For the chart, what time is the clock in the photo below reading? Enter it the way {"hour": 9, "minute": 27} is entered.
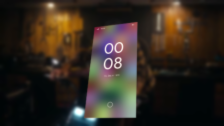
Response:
{"hour": 0, "minute": 8}
